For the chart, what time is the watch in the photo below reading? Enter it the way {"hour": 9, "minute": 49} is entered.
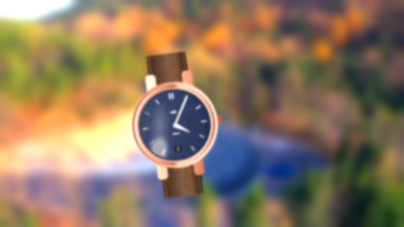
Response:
{"hour": 4, "minute": 5}
